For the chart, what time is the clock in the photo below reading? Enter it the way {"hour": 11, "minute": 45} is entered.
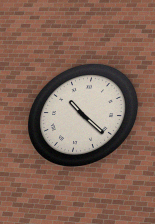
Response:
{"hour": 10, "minute": 21}
